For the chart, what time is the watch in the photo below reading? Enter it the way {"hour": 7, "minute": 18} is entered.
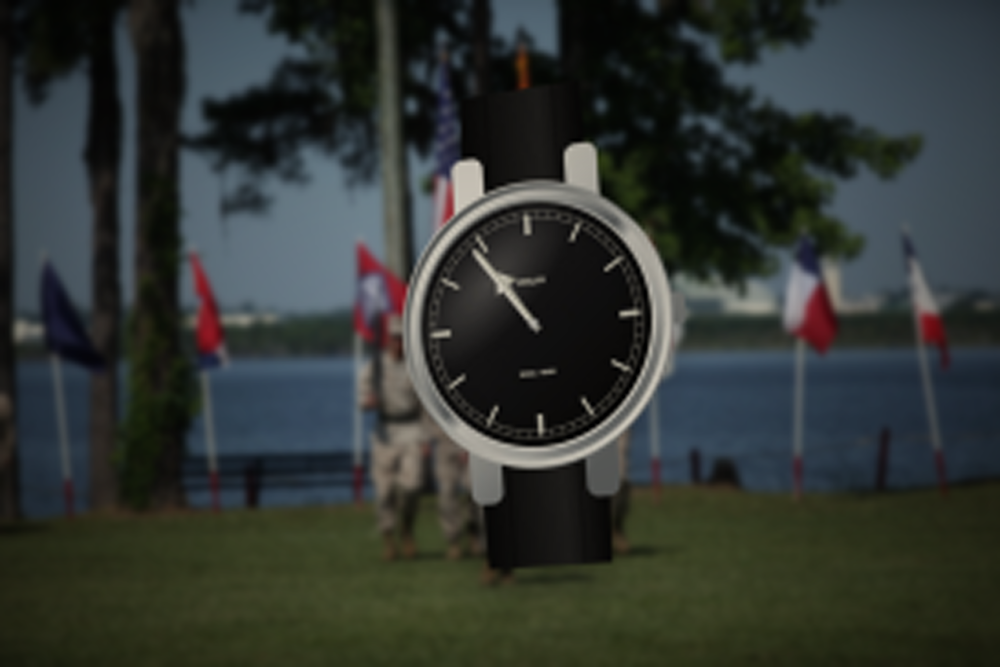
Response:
{"hour": 10, "minute": 54}
